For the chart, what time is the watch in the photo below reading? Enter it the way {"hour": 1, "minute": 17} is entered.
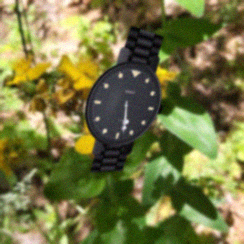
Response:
{"hour": 5, "minute": 28}
